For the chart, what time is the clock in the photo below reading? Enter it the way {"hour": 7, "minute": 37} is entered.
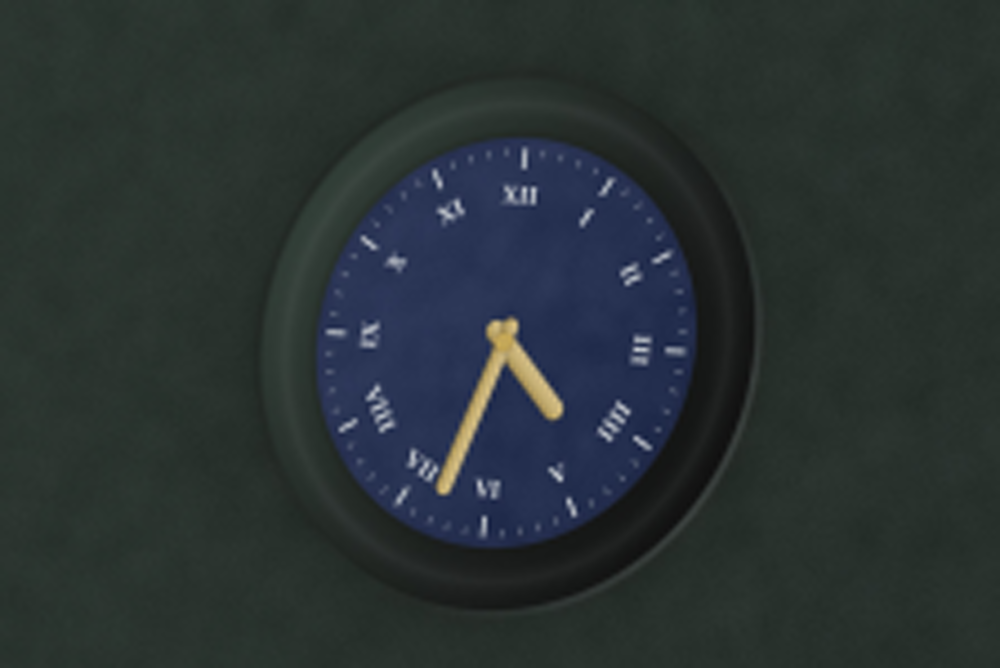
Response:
{"hour": 4, "minute": 33}
